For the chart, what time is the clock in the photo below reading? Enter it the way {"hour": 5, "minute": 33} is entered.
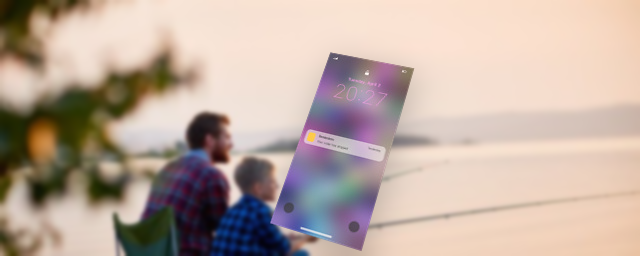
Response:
{"hour": 20, "minute": 27}
